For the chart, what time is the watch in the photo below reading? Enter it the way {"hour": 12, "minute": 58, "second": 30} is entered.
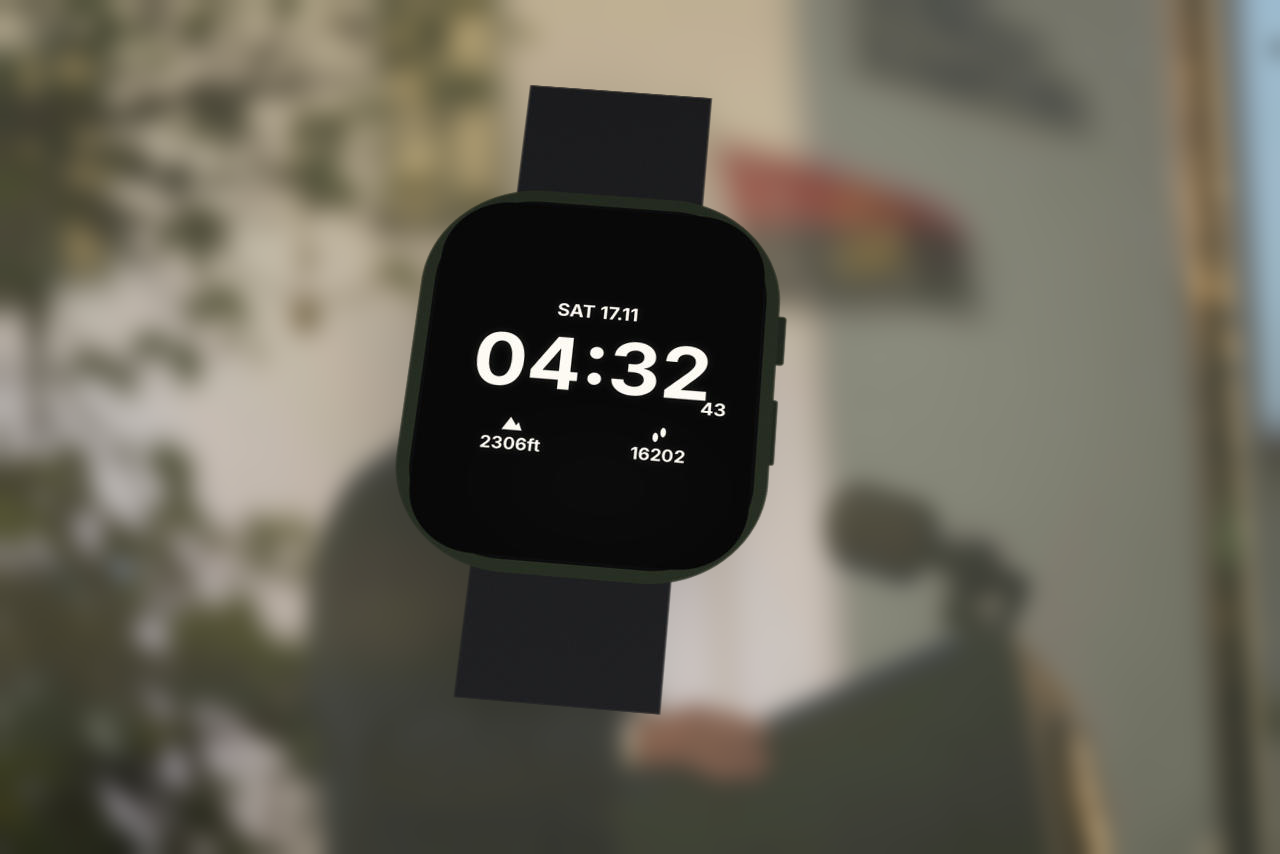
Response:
{"hour": 4, "minute": 32, "second": 43}
